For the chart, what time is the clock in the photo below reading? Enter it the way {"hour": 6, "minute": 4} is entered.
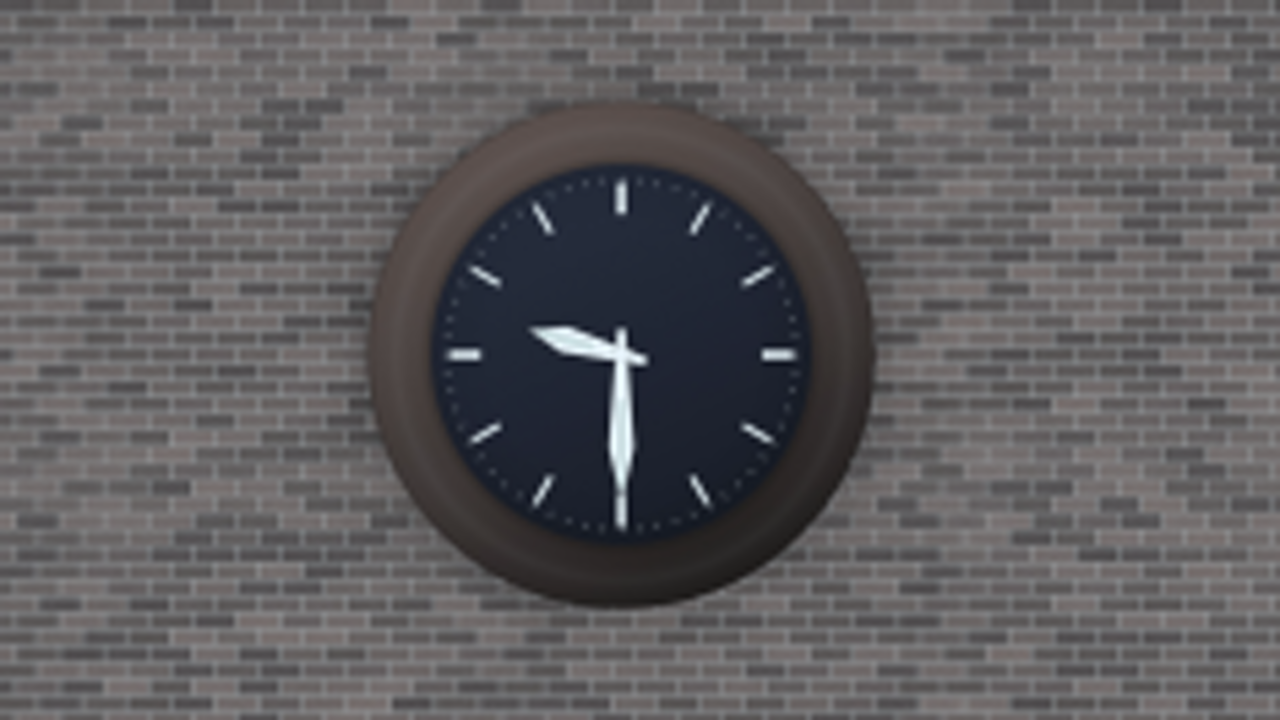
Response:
{"hour": 9, "minute": 30}
